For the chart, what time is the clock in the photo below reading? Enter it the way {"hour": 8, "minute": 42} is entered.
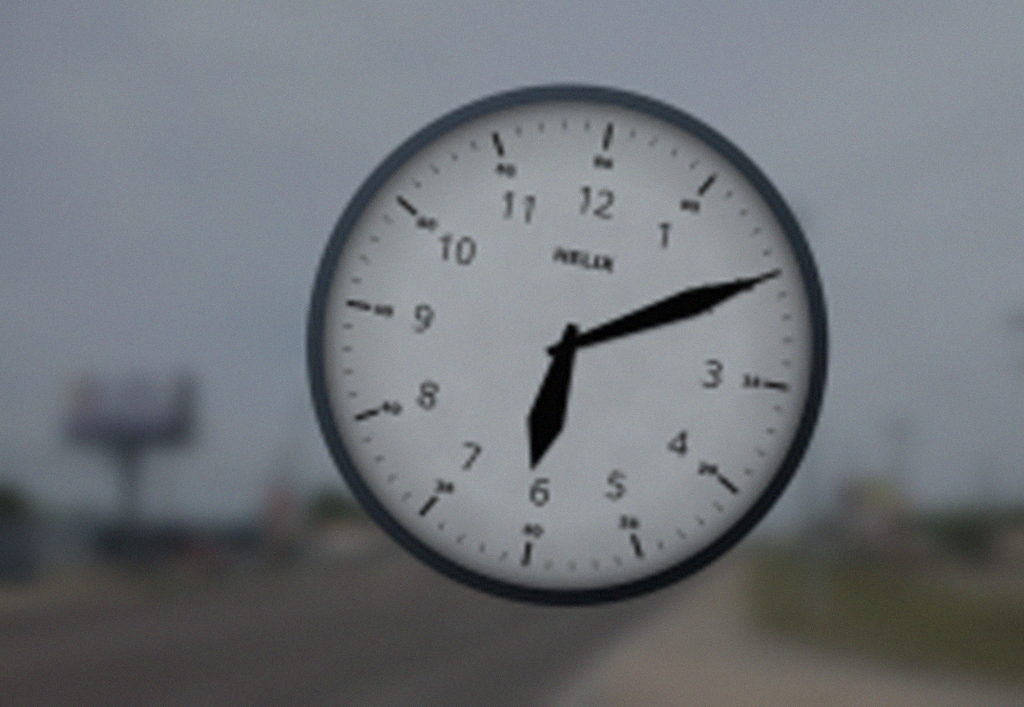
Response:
{"hour": 6, "minute": 10}
